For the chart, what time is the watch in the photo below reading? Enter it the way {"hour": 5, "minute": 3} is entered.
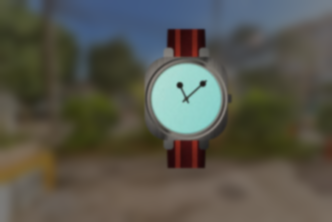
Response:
{"hour": 11, "minute": 8}
